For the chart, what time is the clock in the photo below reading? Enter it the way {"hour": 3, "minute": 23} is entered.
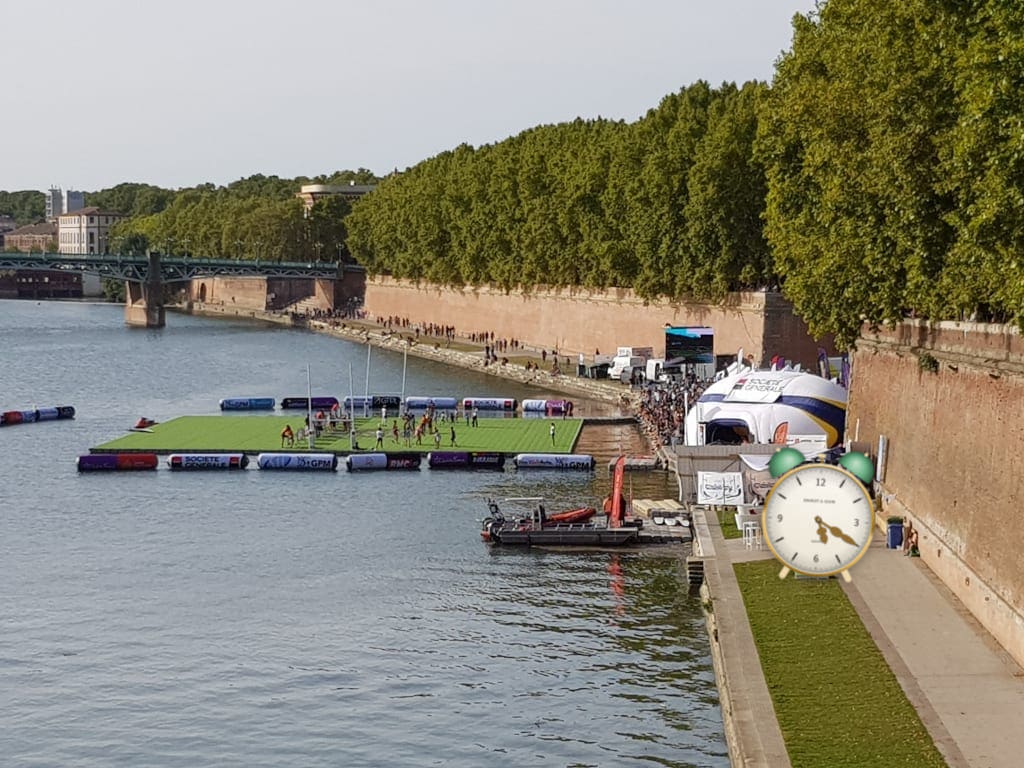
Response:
{"hour": 5, "minute": 20}
